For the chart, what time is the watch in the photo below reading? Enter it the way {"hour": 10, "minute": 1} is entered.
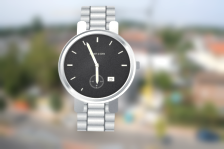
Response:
{"hour": 5, "minute": 56}
